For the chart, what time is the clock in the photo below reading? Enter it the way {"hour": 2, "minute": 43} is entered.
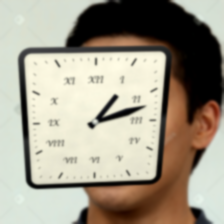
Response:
{"hour": 1, "minute": 12}
